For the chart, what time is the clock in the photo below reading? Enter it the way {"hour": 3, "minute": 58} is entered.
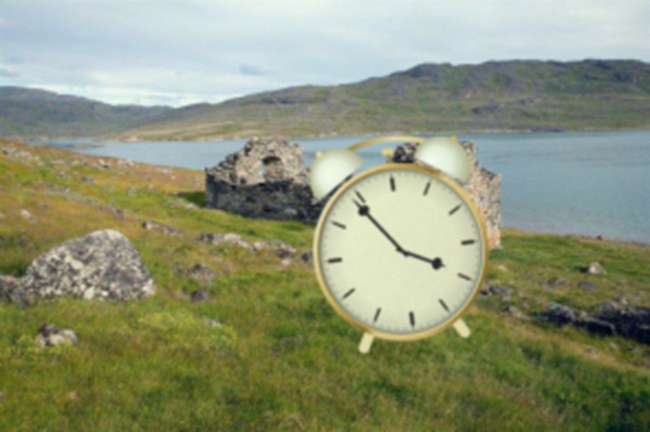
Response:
{"hour": 3, "minute": 54}
